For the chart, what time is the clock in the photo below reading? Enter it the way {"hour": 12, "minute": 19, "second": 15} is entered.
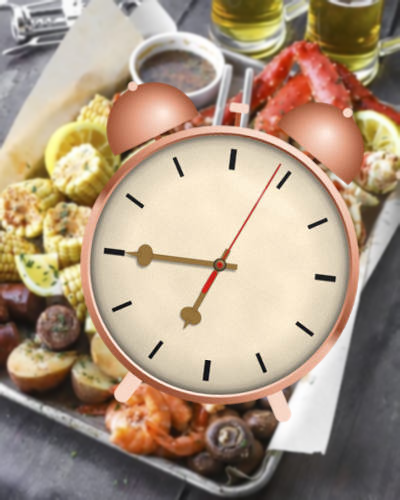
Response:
{"hour": 6, "minute": 45, "second": 4}
